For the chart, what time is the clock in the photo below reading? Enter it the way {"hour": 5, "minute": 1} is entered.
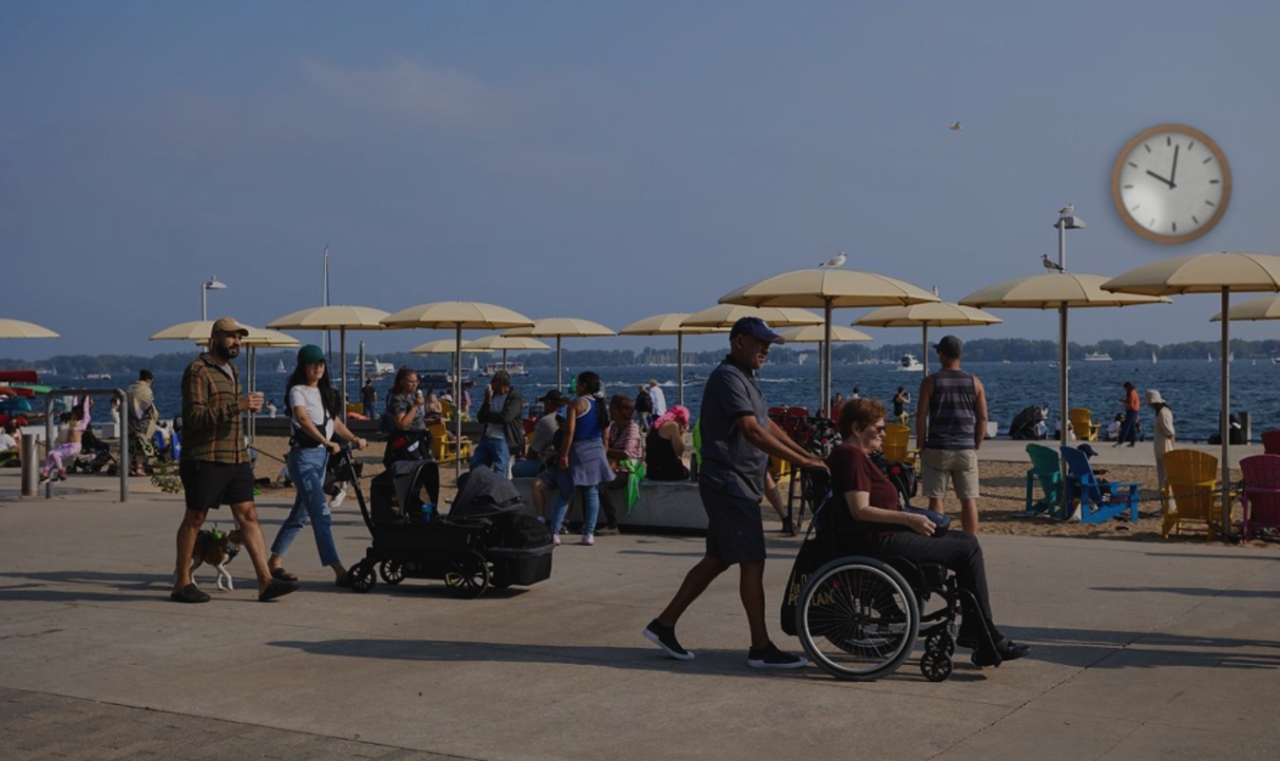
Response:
{"hour": 10, "minute": 2}
